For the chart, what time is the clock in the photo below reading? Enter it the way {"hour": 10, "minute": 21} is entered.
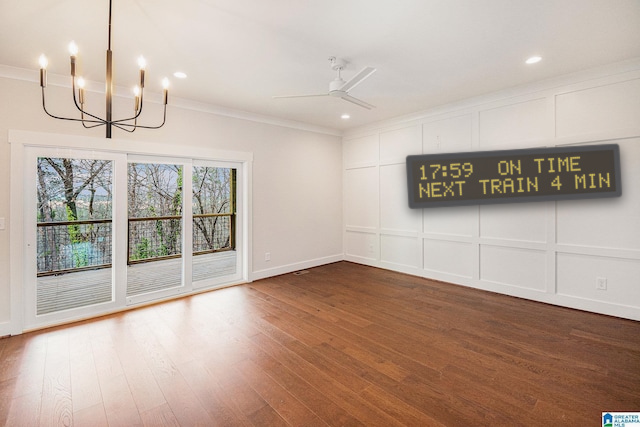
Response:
{"hour": 17, "minute": 59}
